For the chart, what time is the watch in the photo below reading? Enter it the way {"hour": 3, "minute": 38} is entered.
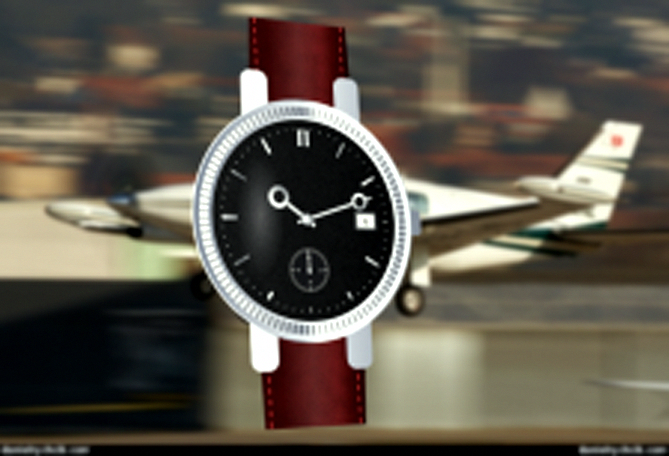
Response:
{"hour": 10, "minute": 12}
